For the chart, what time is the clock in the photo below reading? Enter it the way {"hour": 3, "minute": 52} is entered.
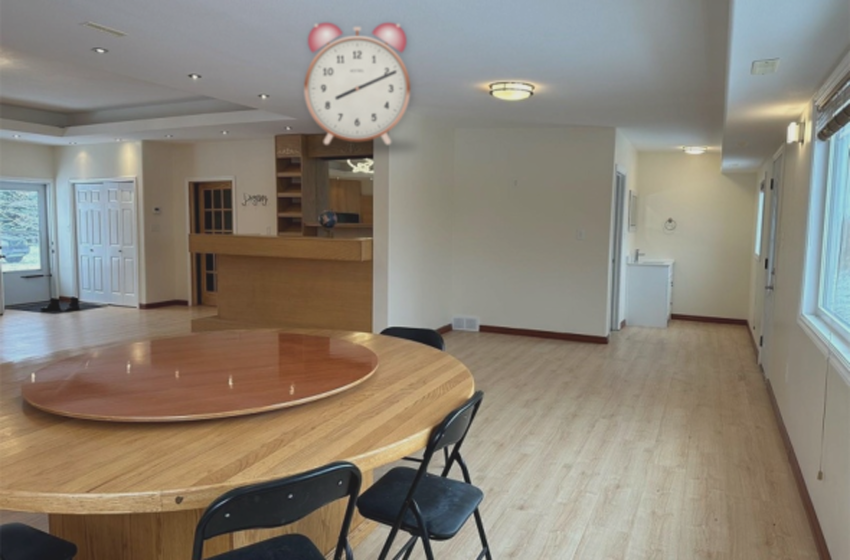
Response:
{"hour": 8, "minute": 11}
